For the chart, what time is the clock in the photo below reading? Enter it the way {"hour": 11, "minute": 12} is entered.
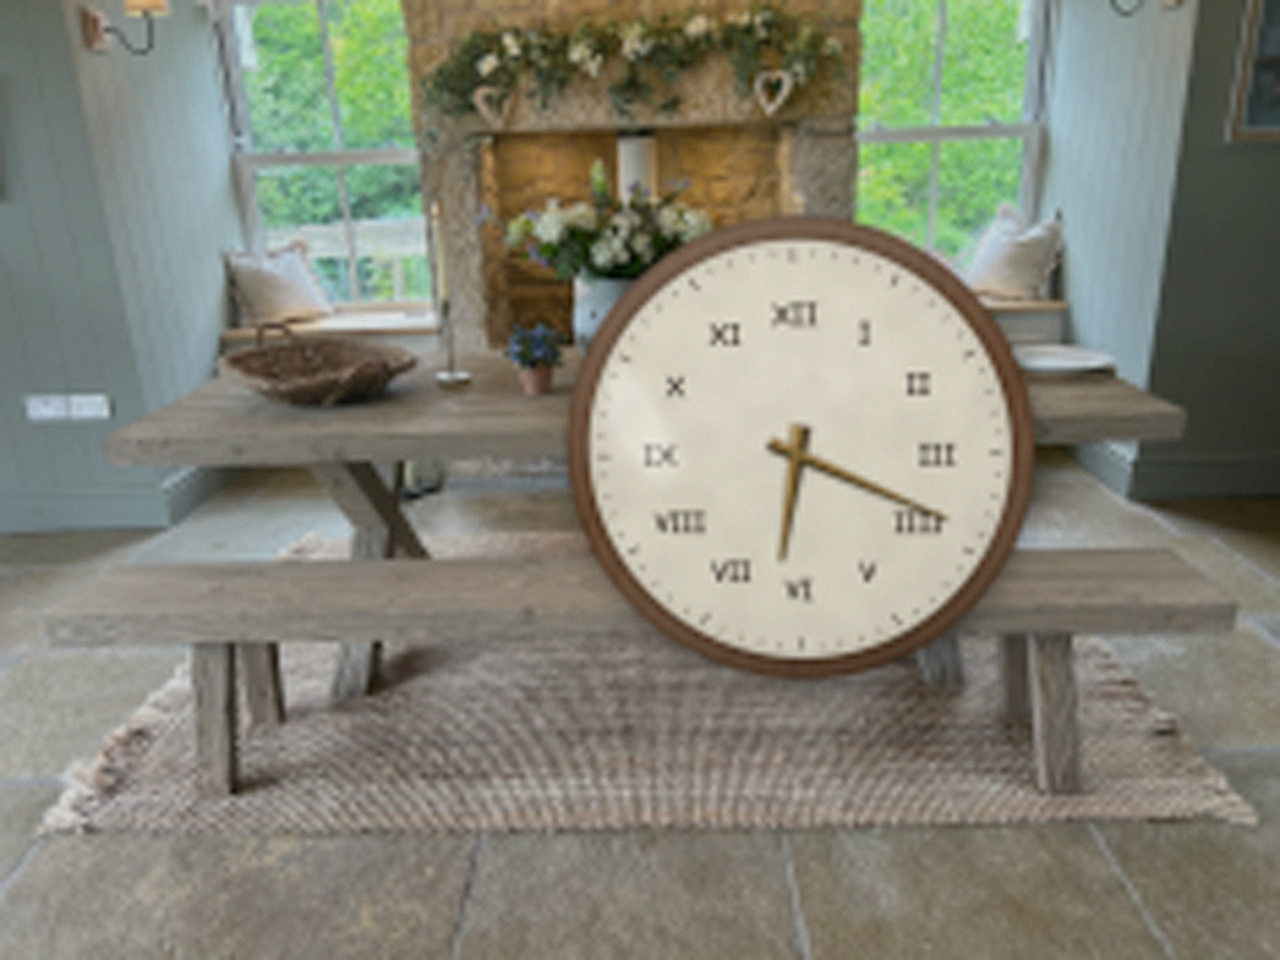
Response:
{"hour": 6, "minute": 19}
